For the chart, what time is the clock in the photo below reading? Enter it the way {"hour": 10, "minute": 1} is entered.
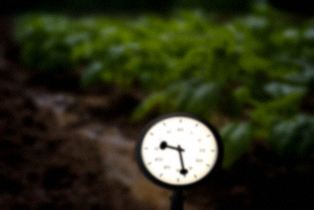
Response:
{"hour": 9, "minute": 28}
